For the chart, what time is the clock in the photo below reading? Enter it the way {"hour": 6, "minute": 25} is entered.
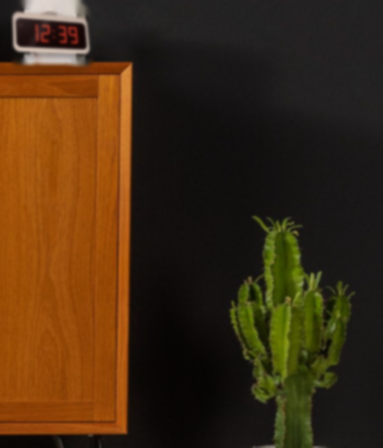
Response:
{"hour": 12, "minute": 39}
